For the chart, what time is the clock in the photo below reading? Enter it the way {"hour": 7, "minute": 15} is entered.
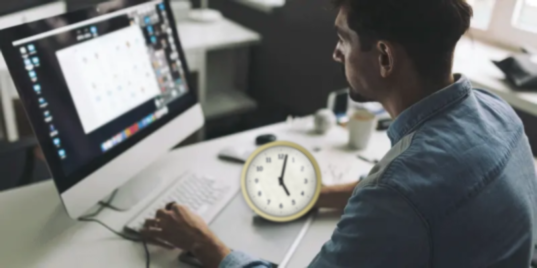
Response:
{"hour": 5, "minute": 2}
